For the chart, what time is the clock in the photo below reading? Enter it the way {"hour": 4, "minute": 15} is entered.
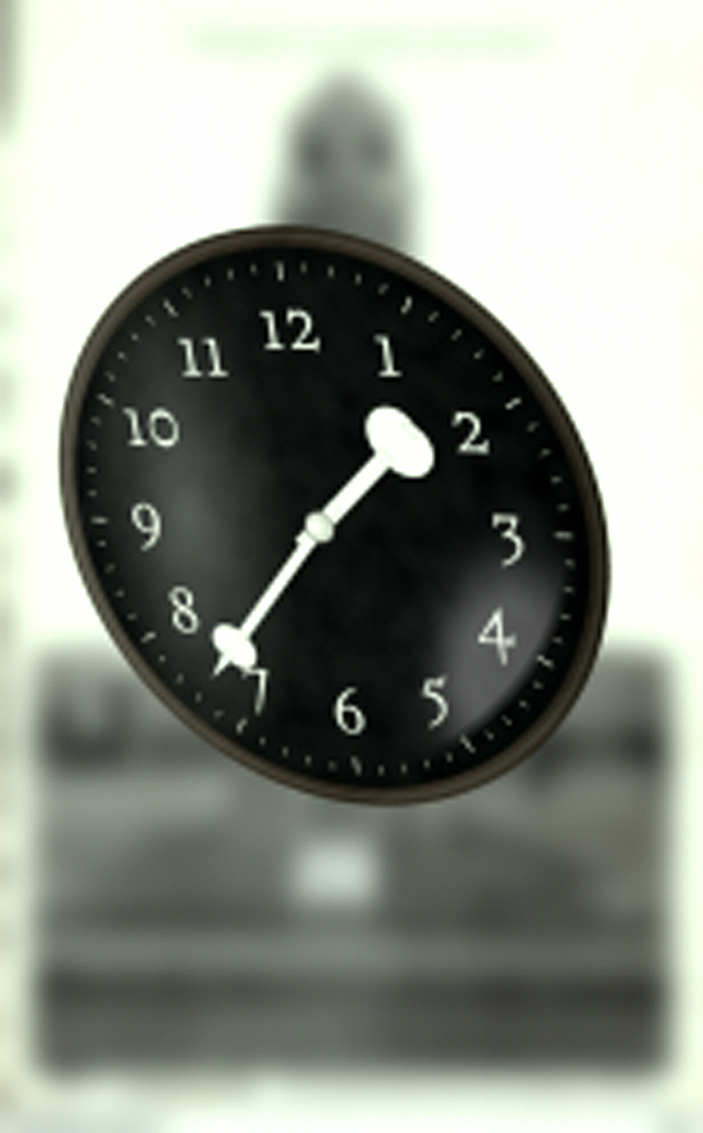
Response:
{"hour": 1, "minute": 37}
